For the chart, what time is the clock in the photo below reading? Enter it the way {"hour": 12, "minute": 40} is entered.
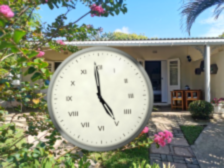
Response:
{"hour": 4, "minute": 59}
